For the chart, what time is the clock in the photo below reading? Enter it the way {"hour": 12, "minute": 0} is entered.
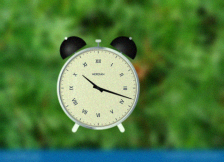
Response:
{"hour": 10, "minute": 18}
